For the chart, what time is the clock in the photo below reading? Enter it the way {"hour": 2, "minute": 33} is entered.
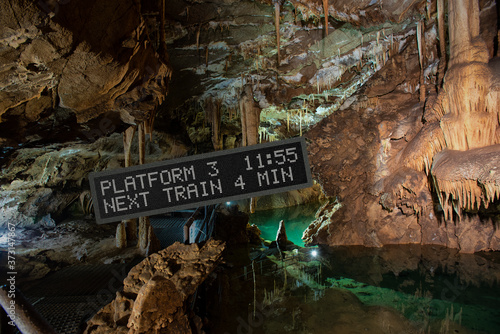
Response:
{"hour": 11, "minute": 55}
